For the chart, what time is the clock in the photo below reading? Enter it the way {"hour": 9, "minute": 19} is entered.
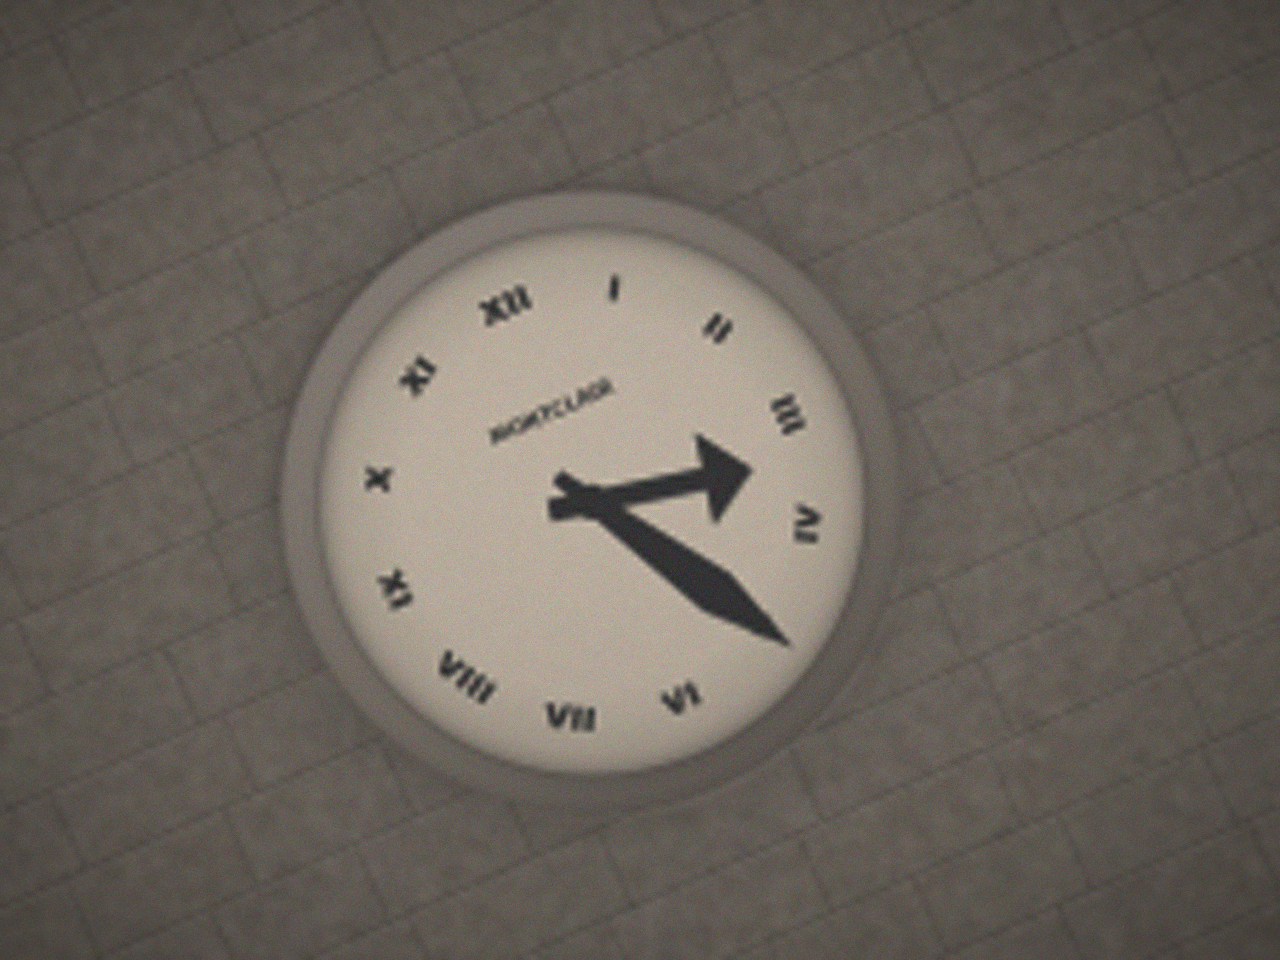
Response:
{"hour": 3, "minute": 25}
